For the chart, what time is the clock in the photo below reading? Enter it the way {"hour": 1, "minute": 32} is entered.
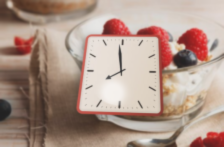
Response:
{"hour": 7, "minute": 59}
